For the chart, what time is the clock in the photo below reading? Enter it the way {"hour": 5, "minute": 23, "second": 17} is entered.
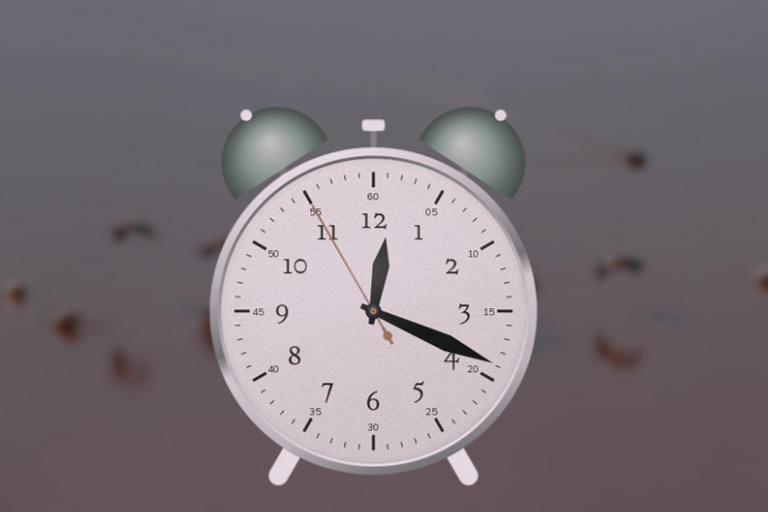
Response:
{"hour": 12, "minute": 18, "second": 55}
